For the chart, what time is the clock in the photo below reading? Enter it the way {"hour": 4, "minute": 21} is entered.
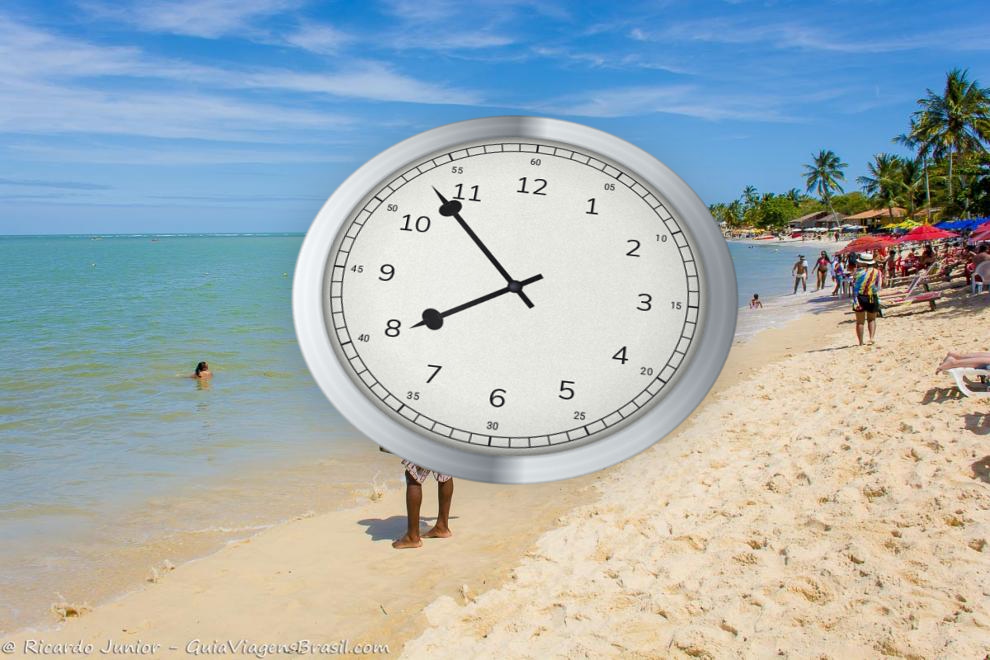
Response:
{"hour": 7, "minute": 53}
